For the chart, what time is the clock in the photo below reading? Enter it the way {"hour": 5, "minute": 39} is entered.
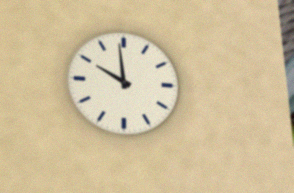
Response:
{"hour": 9, "minute": 59}
